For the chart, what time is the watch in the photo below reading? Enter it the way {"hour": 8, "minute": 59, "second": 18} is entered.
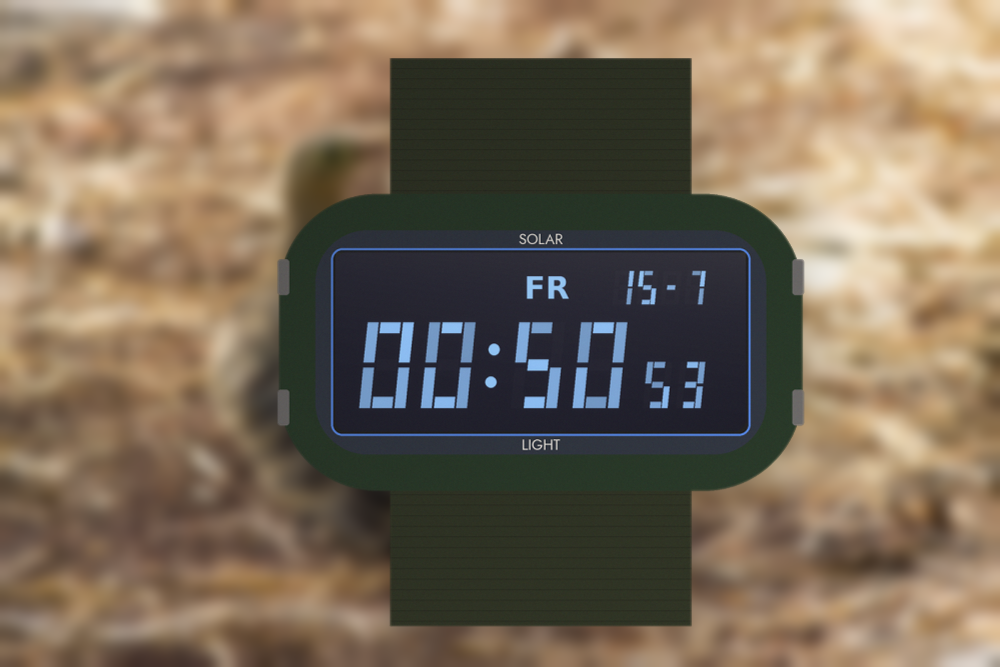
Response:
{"hour": 0, "minute": 50, "second": 53}
